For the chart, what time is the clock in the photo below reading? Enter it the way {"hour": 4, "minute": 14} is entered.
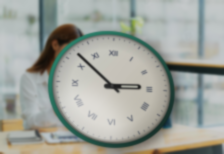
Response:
{"hour": 2, "minute": 52}
